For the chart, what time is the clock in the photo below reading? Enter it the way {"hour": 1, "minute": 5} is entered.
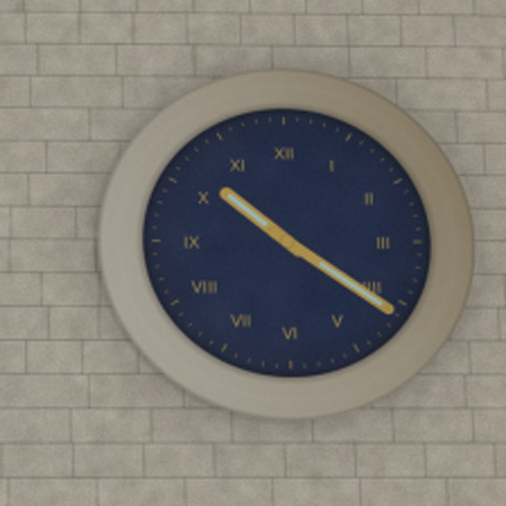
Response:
{"hour": 10, "minute": 21}
